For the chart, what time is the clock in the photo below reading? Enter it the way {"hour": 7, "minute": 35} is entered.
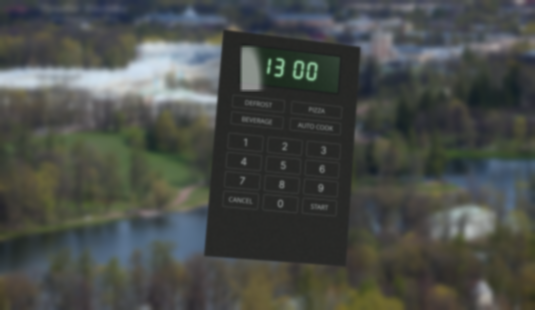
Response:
{"hour": 13, "minute": 0}
